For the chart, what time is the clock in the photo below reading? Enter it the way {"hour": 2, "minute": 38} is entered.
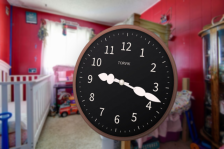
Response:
{"hour": 9, "minute": 18}
